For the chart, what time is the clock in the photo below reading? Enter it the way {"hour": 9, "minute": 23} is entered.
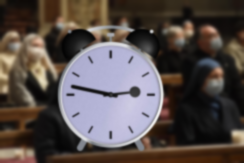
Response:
{"hour": 2, "minute": 47}
